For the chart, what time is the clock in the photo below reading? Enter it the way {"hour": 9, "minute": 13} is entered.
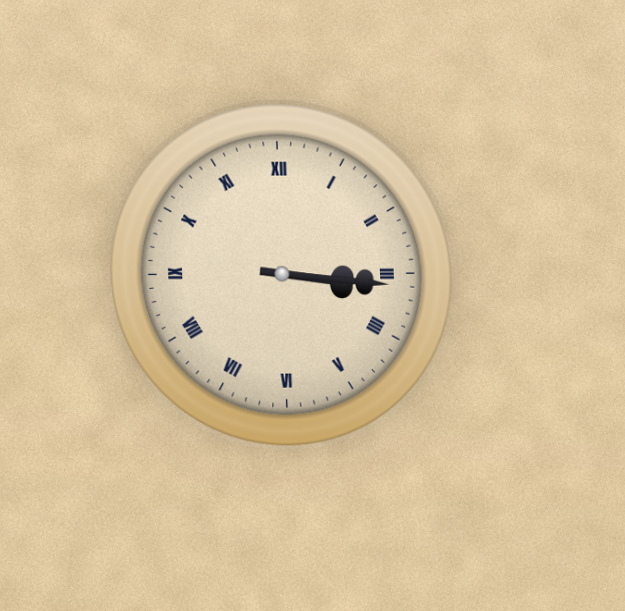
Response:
{"hour": 3, "minute": 16}
